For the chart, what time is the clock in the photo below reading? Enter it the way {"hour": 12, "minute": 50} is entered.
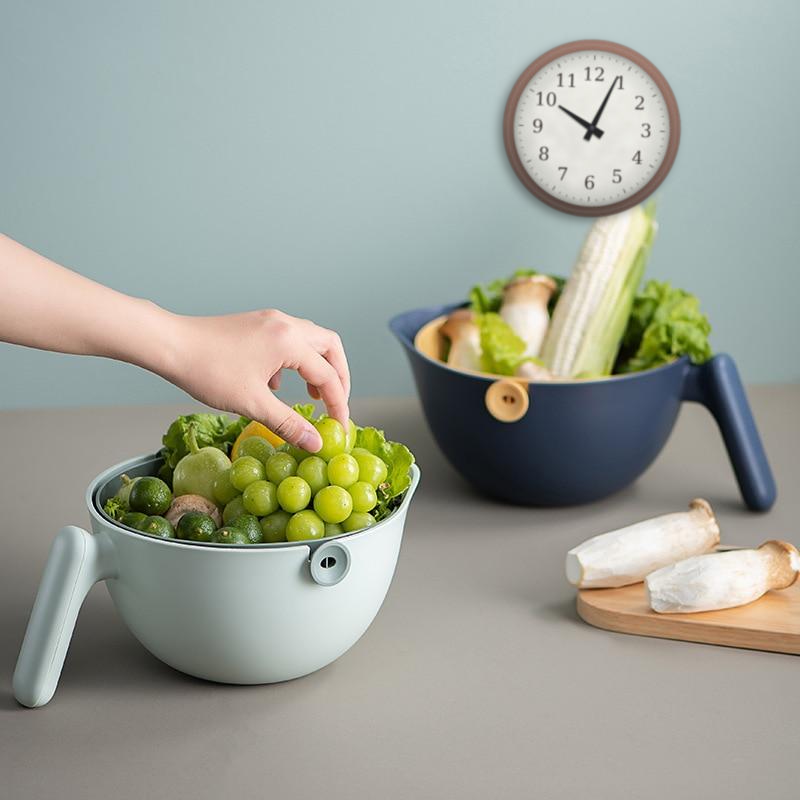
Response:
{"hour": 10, "minute": 4}
